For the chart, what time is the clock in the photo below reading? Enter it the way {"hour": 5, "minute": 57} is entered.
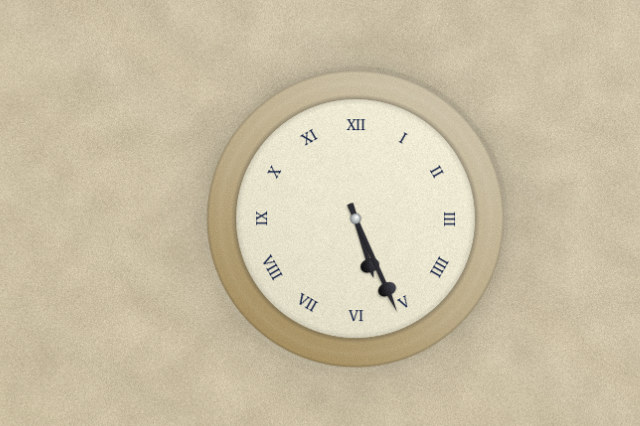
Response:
{"hour": 5, "minute": 26}
